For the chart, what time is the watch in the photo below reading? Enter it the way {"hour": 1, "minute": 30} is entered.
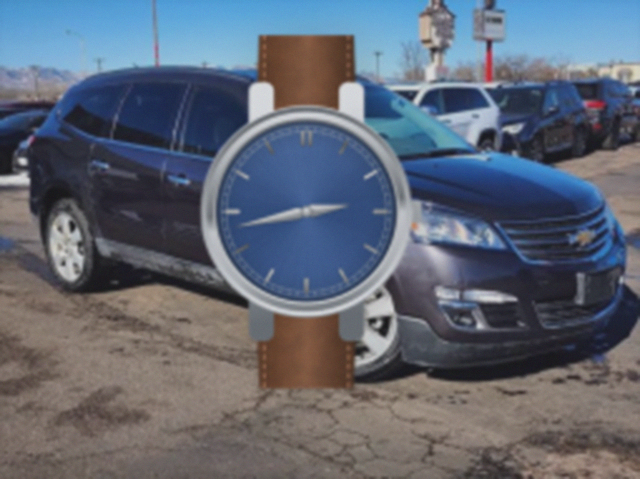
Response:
{"hour": 2, "minute": 43}
